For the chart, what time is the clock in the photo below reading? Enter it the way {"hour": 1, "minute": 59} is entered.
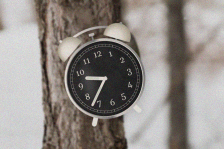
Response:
{"hour": 9, "minute": 37}
